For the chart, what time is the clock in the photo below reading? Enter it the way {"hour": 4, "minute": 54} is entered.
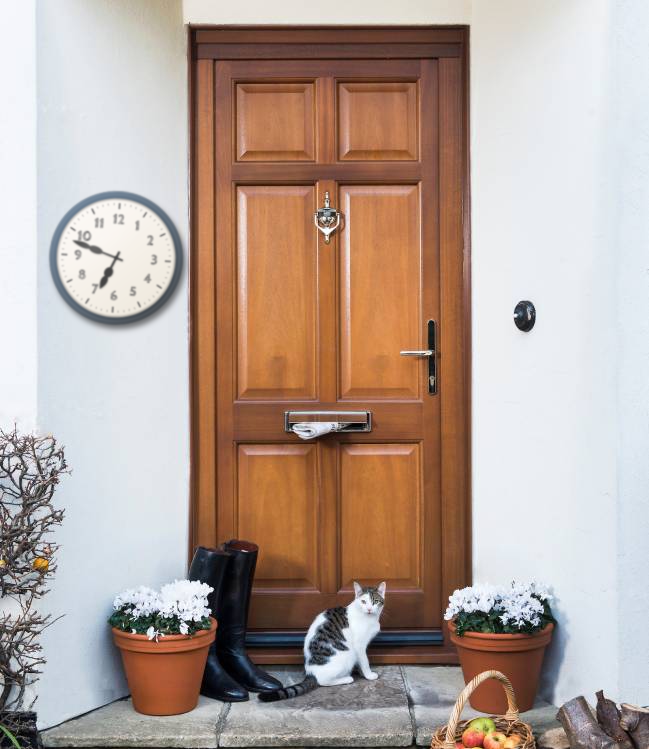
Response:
{"hour": 6, "minute": 48}
